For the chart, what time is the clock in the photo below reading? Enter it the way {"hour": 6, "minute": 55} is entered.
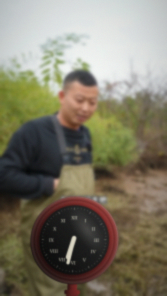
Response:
{"hour": 6, "minute": 32}
